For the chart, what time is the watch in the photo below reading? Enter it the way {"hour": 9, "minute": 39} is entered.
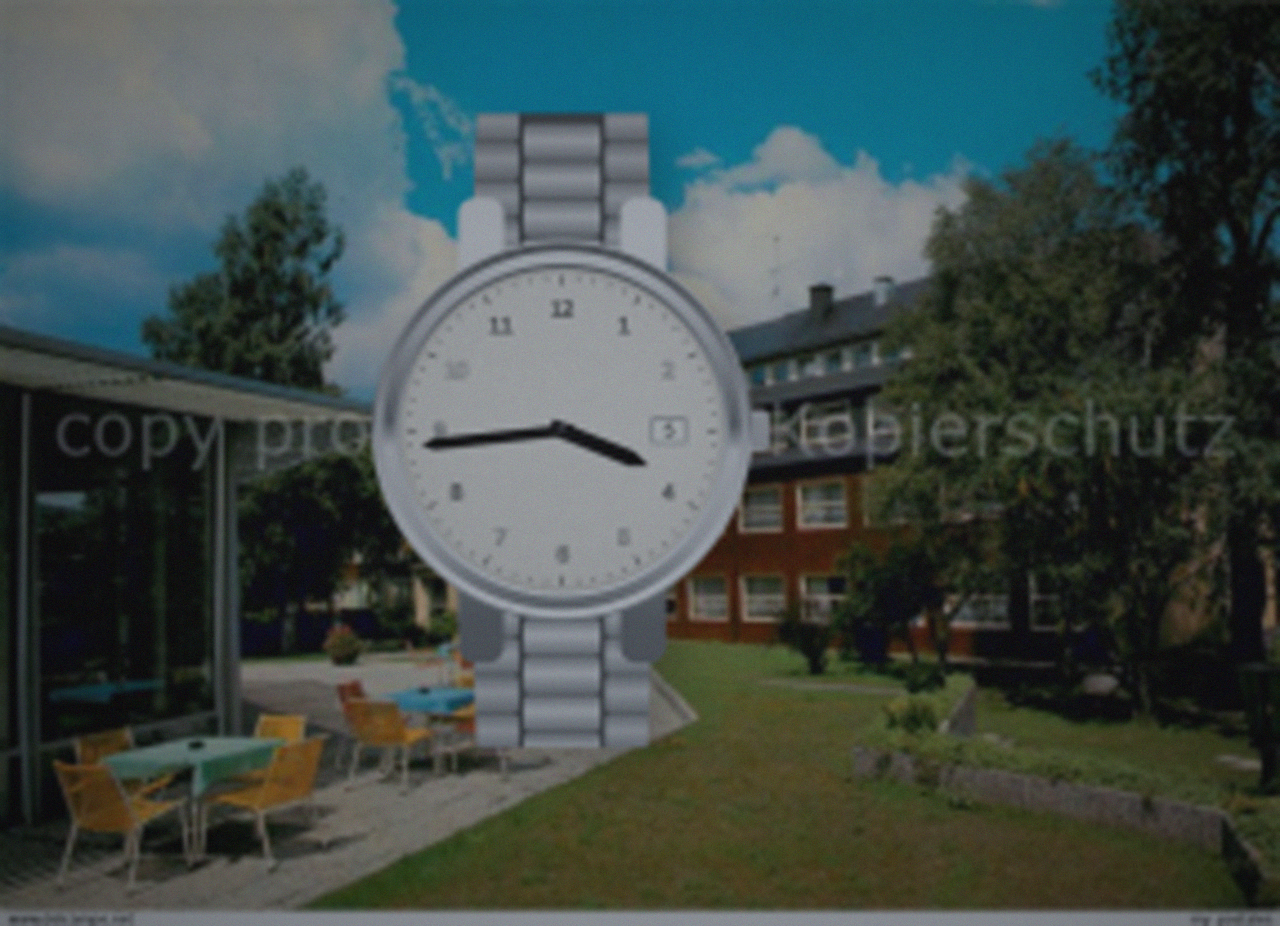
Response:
{"hour": 3, "minute": 44}
